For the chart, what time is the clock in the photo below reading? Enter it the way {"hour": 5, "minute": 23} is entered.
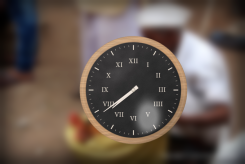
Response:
{"hour": 7, "minute": 39}
